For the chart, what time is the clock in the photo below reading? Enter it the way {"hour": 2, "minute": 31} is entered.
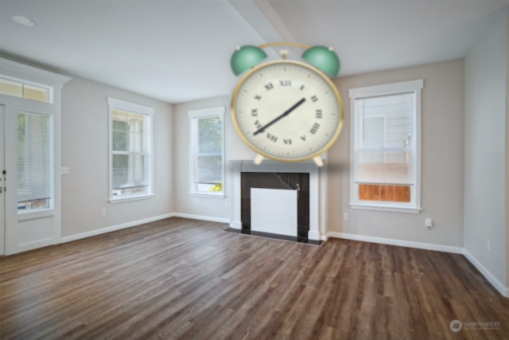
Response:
{"hour": 1, "minute": 39}
